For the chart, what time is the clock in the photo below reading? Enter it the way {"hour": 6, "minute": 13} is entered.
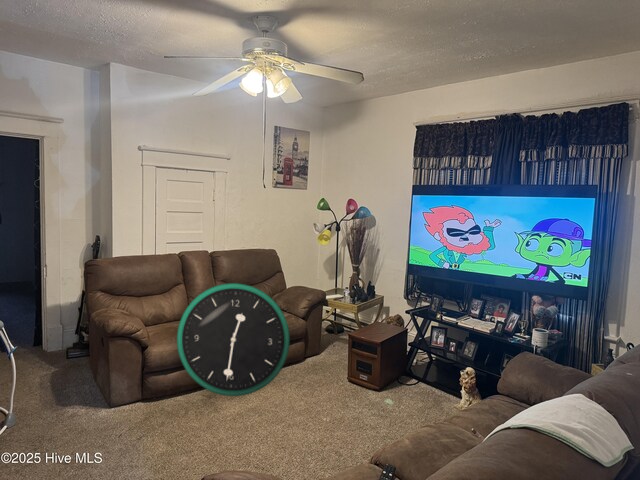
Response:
{"hour": 12, "minute": 31}
